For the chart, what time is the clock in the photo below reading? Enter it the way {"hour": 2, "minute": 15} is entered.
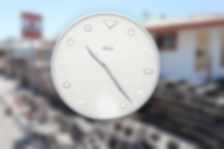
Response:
{"hour": 10, "minute": 23}
